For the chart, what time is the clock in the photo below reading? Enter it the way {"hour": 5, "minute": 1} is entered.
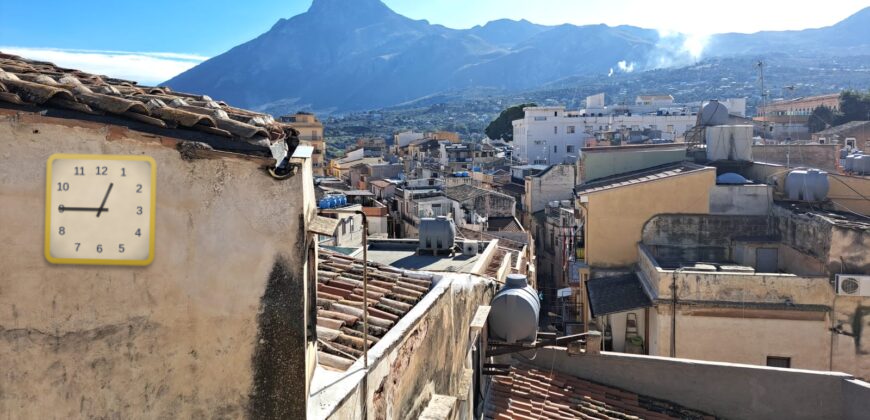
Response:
{"hour": 12, "minute": 45}
